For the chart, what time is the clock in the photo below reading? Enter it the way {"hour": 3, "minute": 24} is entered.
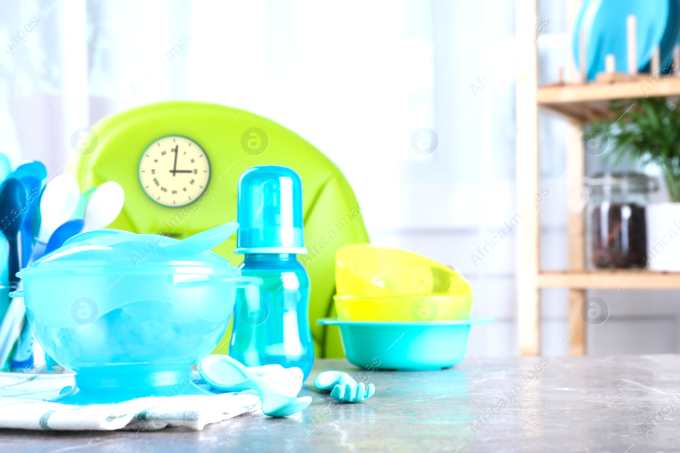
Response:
{"hour": 3, "minute": 1}
